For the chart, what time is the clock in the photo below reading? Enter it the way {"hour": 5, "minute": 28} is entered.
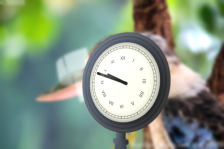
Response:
{"hour": 9, "minute": 48}
